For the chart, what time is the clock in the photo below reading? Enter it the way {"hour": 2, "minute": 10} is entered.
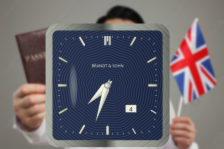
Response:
{"hour": 7, "minute": 33}
